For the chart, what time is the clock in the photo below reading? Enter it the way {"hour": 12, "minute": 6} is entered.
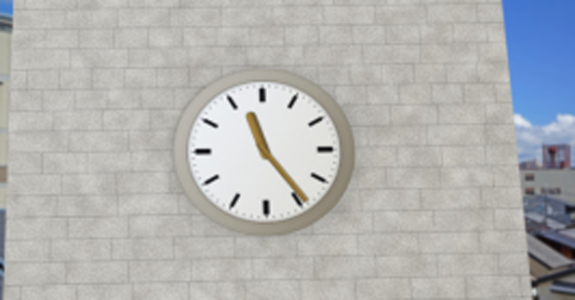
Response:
{"hour": 11, "minute": 24}
